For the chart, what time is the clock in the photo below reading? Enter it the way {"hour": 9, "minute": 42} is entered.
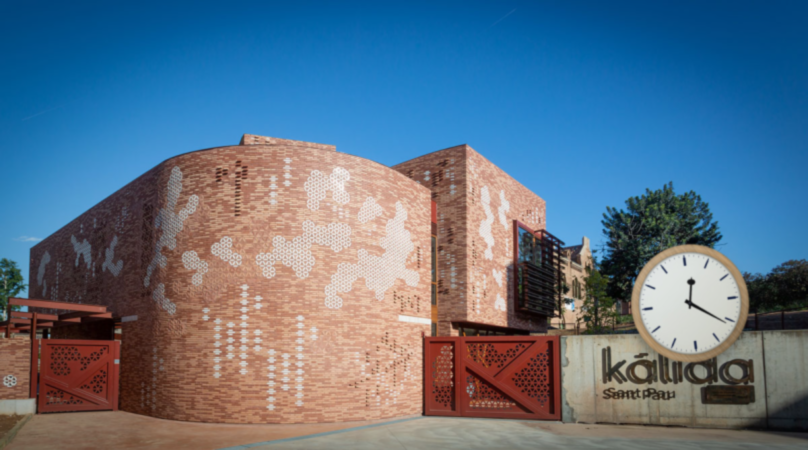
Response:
{"hour": 12, "minute": 21}
